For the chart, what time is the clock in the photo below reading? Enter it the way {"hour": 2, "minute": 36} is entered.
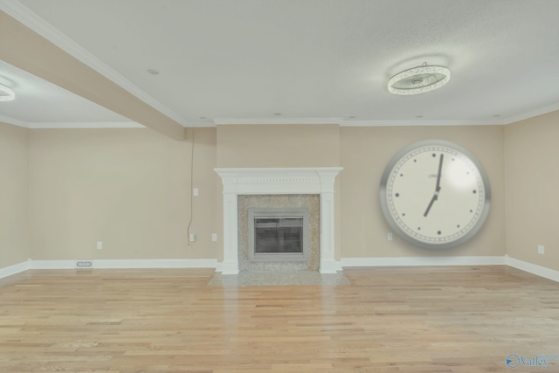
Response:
{"hour": 7, "minute": 2}
